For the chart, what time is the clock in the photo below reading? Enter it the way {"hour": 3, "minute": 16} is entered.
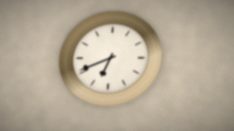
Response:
{"hour": 6, "minute": 41}
